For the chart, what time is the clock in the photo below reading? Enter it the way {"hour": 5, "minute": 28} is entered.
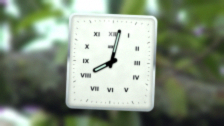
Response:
{"hour": 8, "minute": 2}
